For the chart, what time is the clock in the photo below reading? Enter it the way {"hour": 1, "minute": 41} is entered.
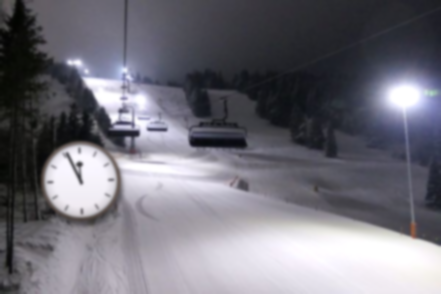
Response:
{"hour": 11, "minute": 56}
